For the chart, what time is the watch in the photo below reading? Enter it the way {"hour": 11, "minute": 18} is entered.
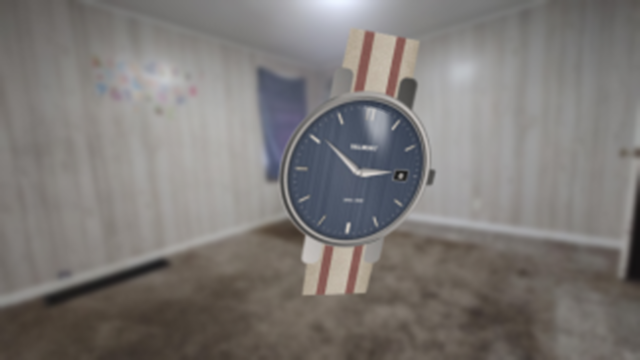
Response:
{"hour": 2, "minute": 51}
